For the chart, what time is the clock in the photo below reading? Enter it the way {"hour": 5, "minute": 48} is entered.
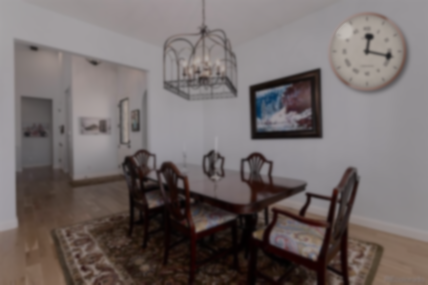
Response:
{"hour": 12, "minute": 17}
